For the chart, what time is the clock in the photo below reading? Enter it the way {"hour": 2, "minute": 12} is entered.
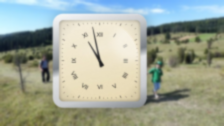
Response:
{"hour": 10, "minute": 58}
